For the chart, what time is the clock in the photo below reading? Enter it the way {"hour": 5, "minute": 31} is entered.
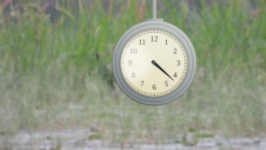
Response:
{"hour": 4, "minute": 22}
